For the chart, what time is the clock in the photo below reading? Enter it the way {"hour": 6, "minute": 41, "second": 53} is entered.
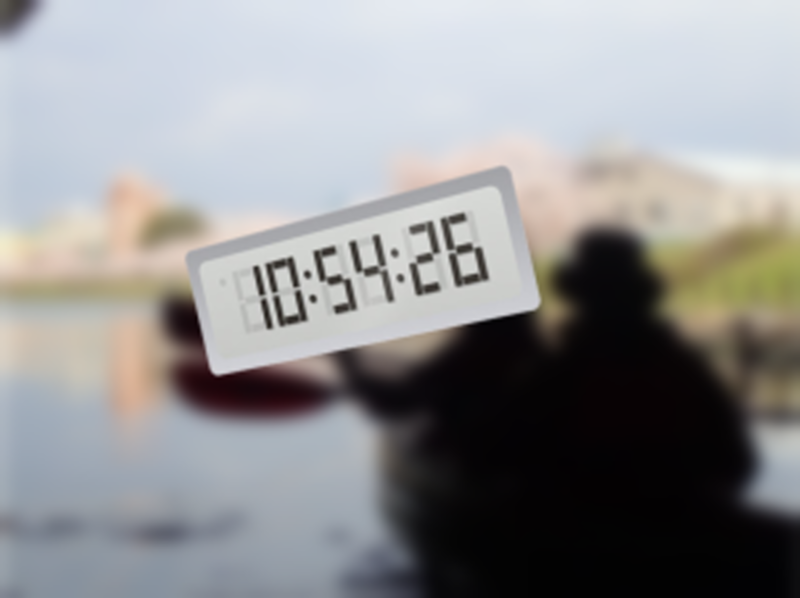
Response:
{"hour": 10, "minute": 54, "second": 26}
